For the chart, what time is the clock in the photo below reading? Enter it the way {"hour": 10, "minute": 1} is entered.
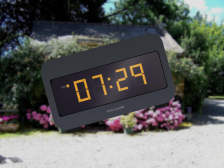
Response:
{"hour": 7, "minute": 29}
